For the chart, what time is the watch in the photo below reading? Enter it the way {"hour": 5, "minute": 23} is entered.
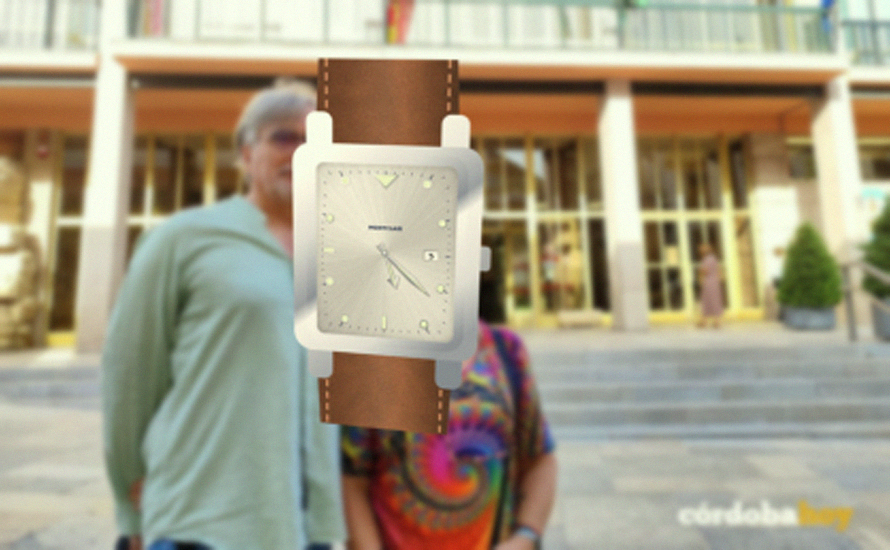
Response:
{"hour": 5, "minute": 22}
